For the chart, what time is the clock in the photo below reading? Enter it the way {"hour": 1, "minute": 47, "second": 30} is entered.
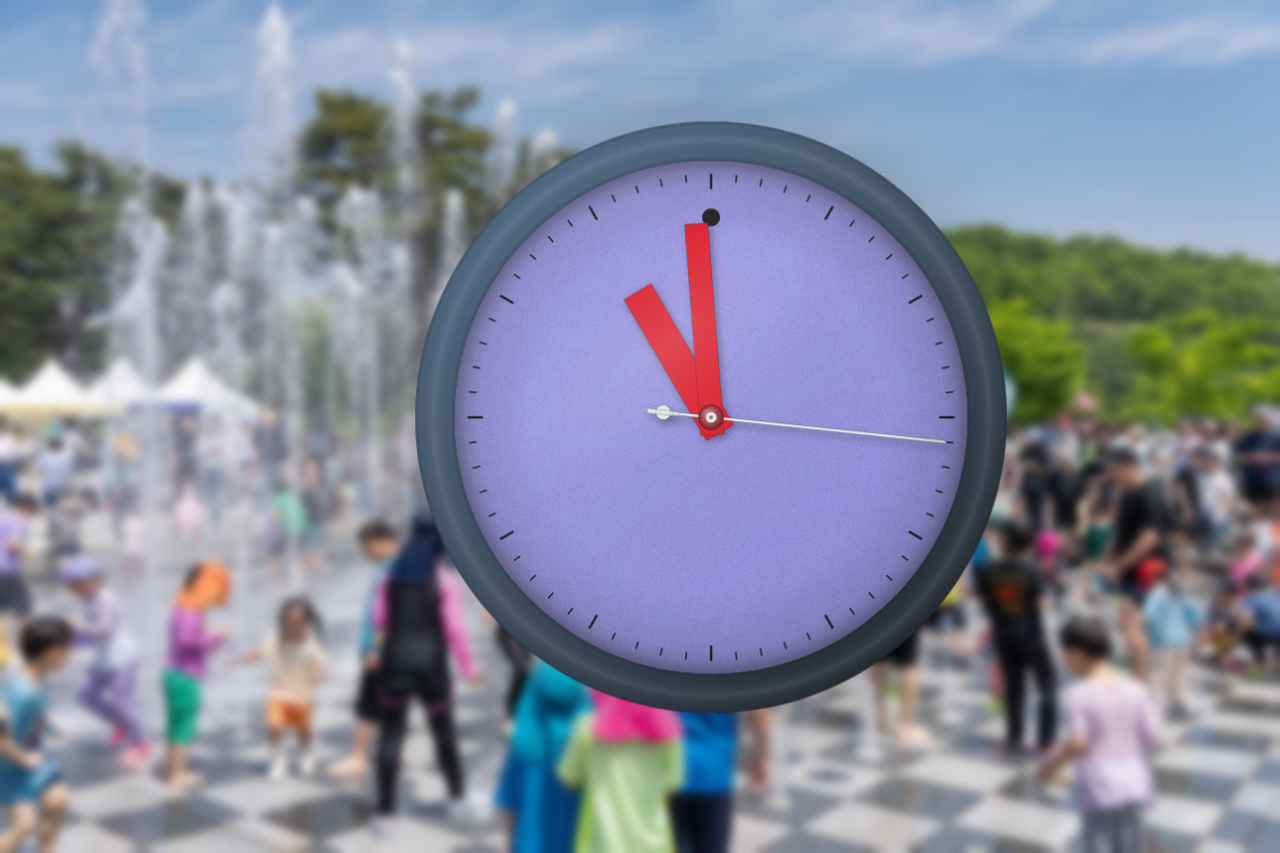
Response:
{"hour": 10, "minute": 59, "second": 16}
